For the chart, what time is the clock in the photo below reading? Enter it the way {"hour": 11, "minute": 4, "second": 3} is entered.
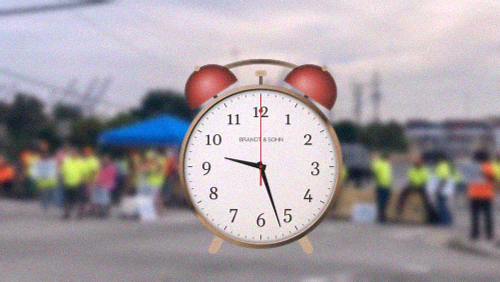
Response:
{"hour": 9, "minute": 27, "second": 0}
